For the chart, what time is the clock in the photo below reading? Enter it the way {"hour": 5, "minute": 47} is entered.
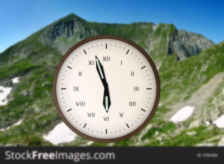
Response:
{"hour": 5, "minute": 57}
